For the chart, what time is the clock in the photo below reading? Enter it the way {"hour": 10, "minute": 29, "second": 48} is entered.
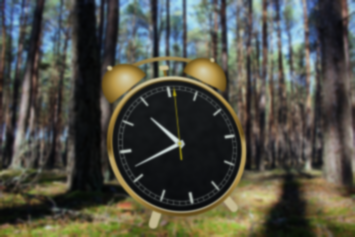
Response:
{"hour": 10, "minute": 42, "second": 1}
